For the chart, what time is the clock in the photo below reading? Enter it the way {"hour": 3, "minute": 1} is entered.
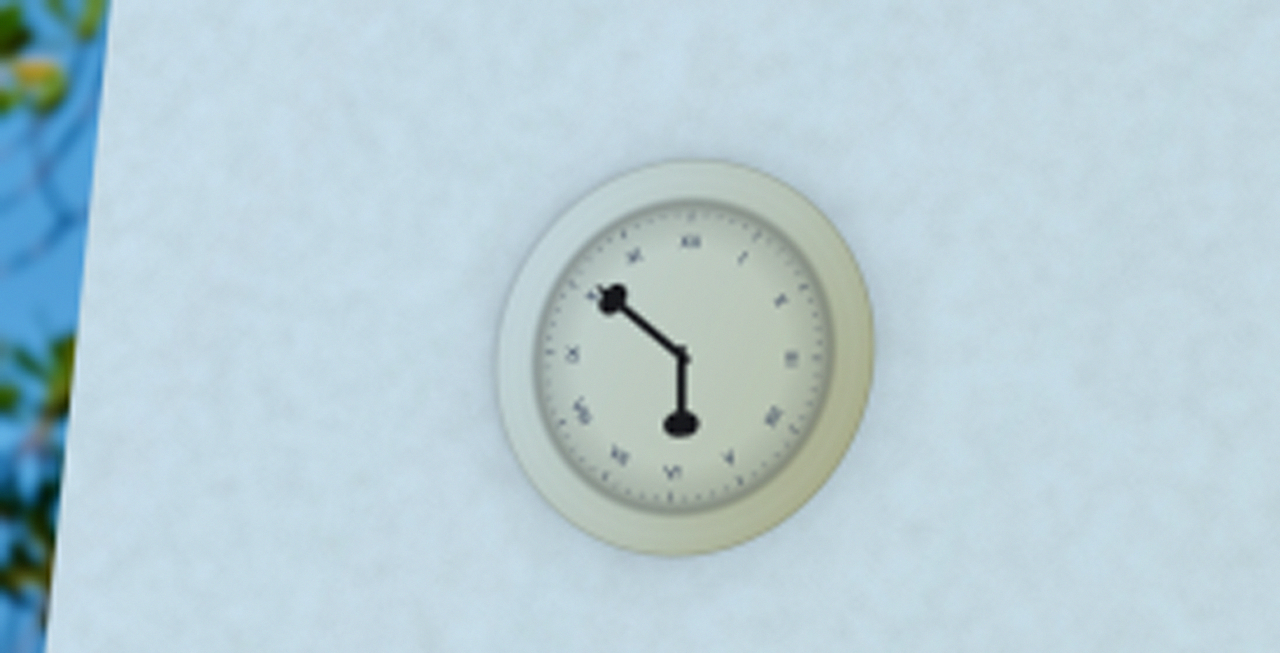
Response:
{"hour": 5, "minute": 51}
